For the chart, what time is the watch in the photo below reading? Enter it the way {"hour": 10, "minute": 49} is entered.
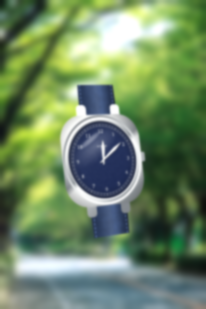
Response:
{"hour": 12, "minute": 9}
